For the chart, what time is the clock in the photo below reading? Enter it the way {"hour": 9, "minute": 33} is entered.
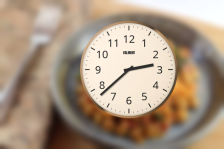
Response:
{"hour": 2, "minute": 38}
